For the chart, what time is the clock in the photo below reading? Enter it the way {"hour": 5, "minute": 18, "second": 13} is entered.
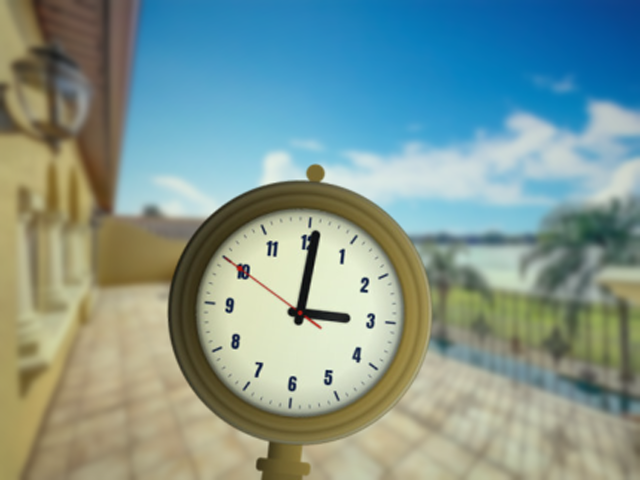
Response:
{"hour": 3, "minute": 0, "second": 50}
